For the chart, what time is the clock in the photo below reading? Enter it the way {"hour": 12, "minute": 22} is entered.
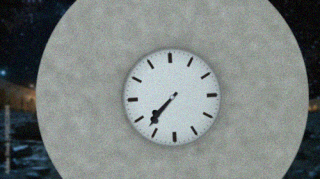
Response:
{"hour": 7, "minute": 37}
